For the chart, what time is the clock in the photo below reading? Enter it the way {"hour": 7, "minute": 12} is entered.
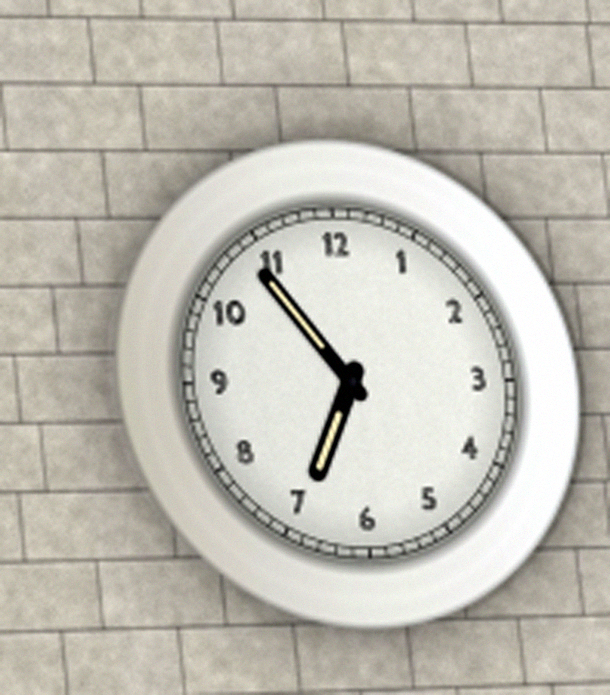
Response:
{"hour": 6, "minute": 54}
